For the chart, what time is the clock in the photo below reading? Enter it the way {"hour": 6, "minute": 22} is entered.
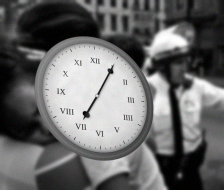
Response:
{"hour": 7, "minute": 5}
